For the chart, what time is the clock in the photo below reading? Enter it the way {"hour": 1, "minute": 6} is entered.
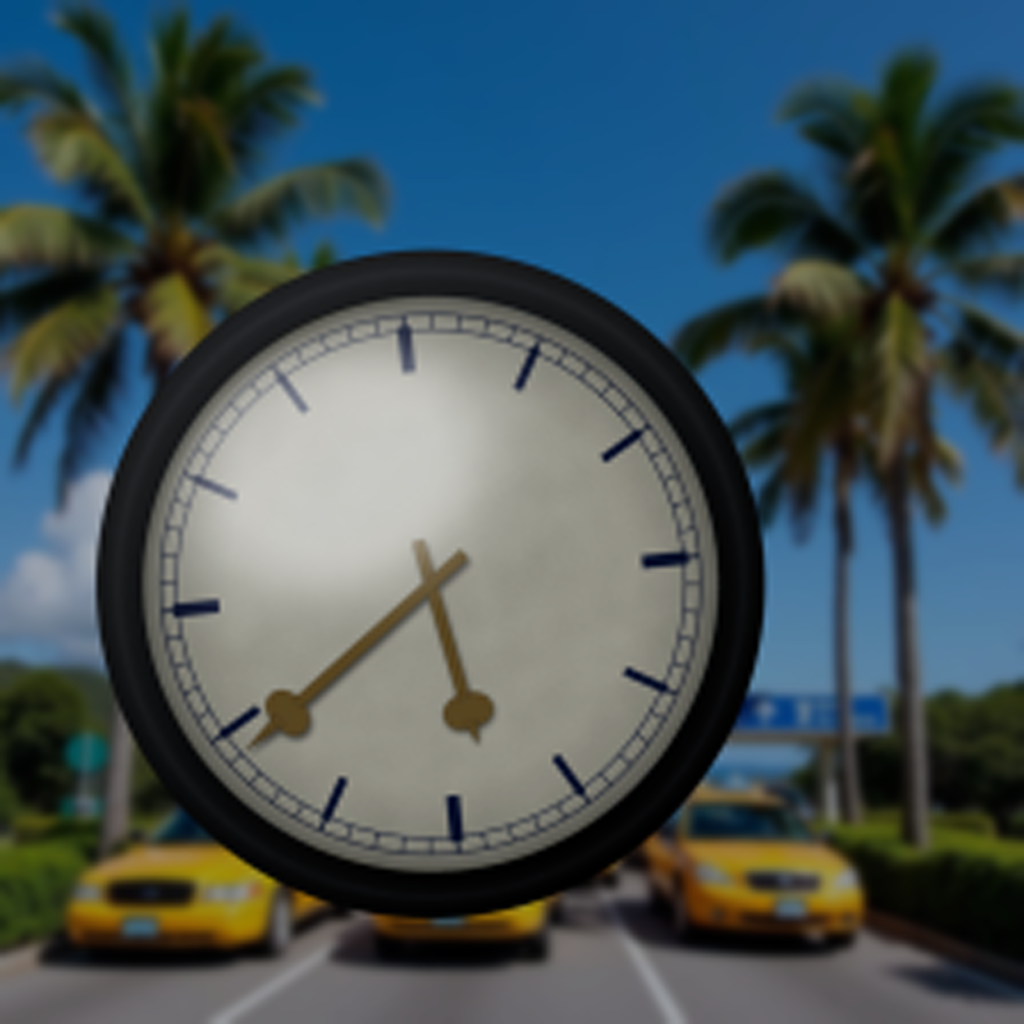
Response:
{"hour": 5, "minute": 39}
